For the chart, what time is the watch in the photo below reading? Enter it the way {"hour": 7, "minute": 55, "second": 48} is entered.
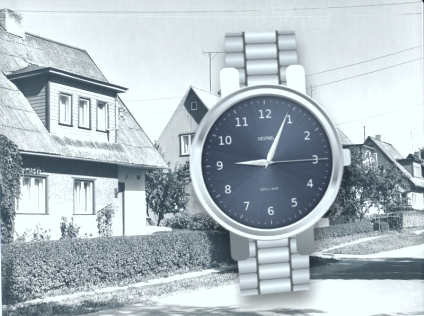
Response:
{"hour": 9, "minute": 4, "second": 15}
